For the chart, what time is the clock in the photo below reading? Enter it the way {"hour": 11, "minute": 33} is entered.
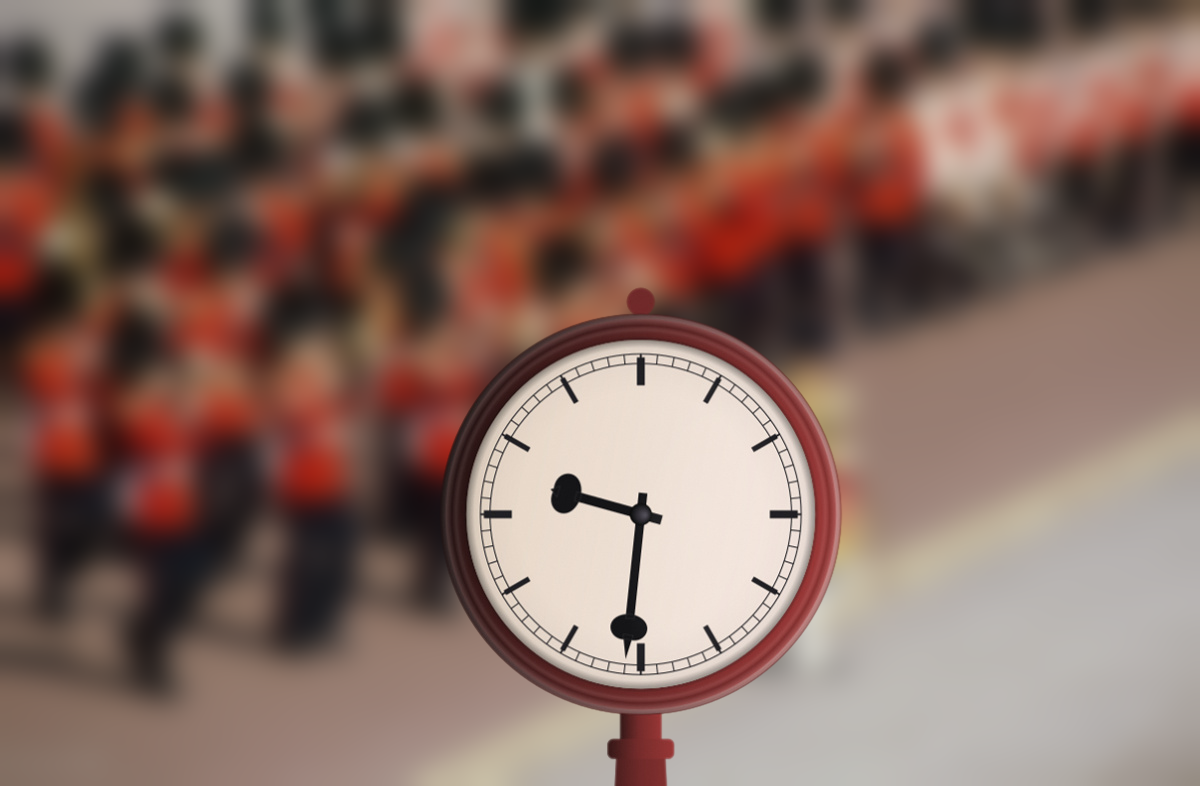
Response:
{"hour": 9, "minute": 31}
